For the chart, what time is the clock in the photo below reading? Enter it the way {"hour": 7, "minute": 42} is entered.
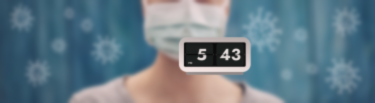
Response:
{"hour": 5, "minute": 43}
